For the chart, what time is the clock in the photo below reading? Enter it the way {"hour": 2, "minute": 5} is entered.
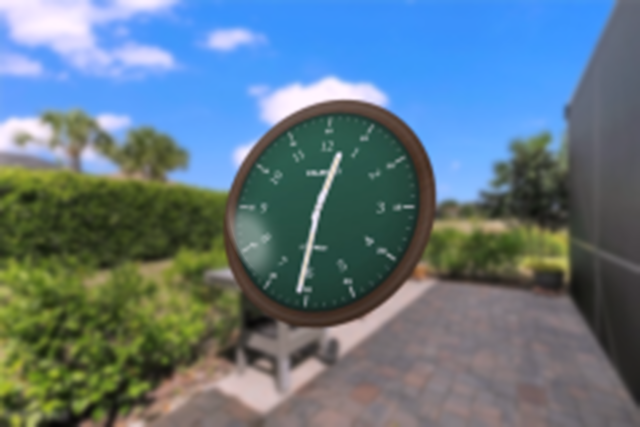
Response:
{"hour": 12, "minute": 31}
